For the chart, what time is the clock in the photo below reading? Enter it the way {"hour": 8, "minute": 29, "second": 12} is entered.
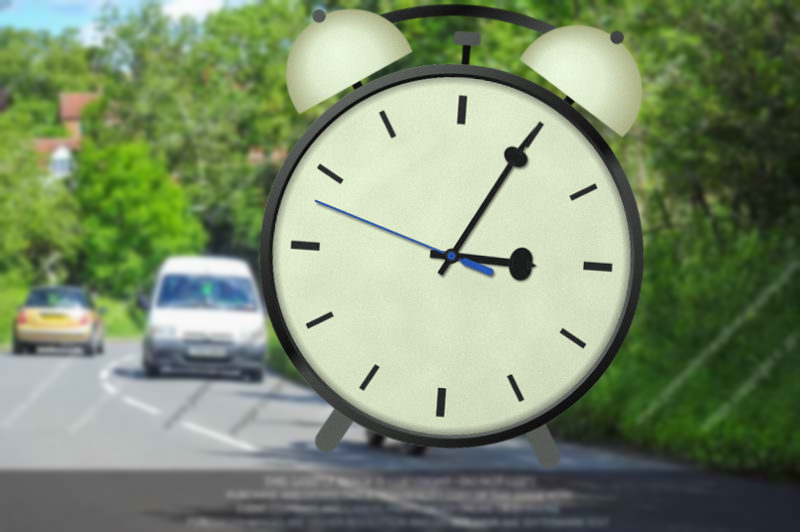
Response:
{"hour": 3, "minute": 4, "second": 48}
